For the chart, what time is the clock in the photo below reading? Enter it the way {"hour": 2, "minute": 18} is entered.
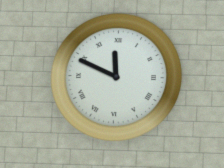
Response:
{"hour": 11, "minute": 49}
